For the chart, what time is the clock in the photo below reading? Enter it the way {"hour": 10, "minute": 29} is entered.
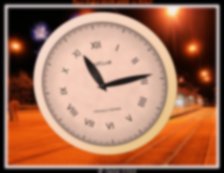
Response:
{"hour": 11, "minute": 14}
